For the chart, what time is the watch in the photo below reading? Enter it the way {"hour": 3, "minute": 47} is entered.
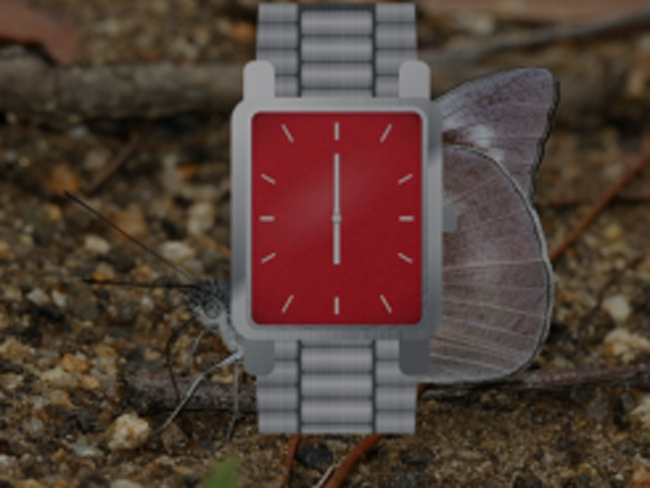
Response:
{"hour": 6, "minute": 0}
